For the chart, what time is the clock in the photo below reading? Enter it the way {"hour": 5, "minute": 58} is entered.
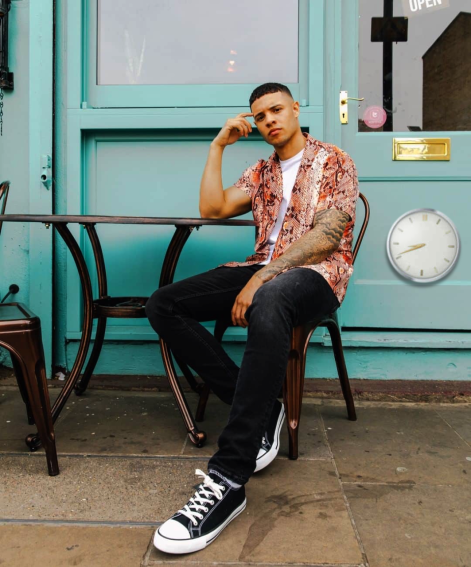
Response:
{"hour": 8, "minute": 41}
